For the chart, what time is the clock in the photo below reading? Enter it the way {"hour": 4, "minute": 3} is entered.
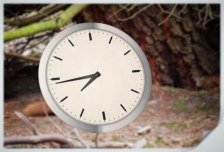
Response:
{"hour": 7, "minute": 44}
